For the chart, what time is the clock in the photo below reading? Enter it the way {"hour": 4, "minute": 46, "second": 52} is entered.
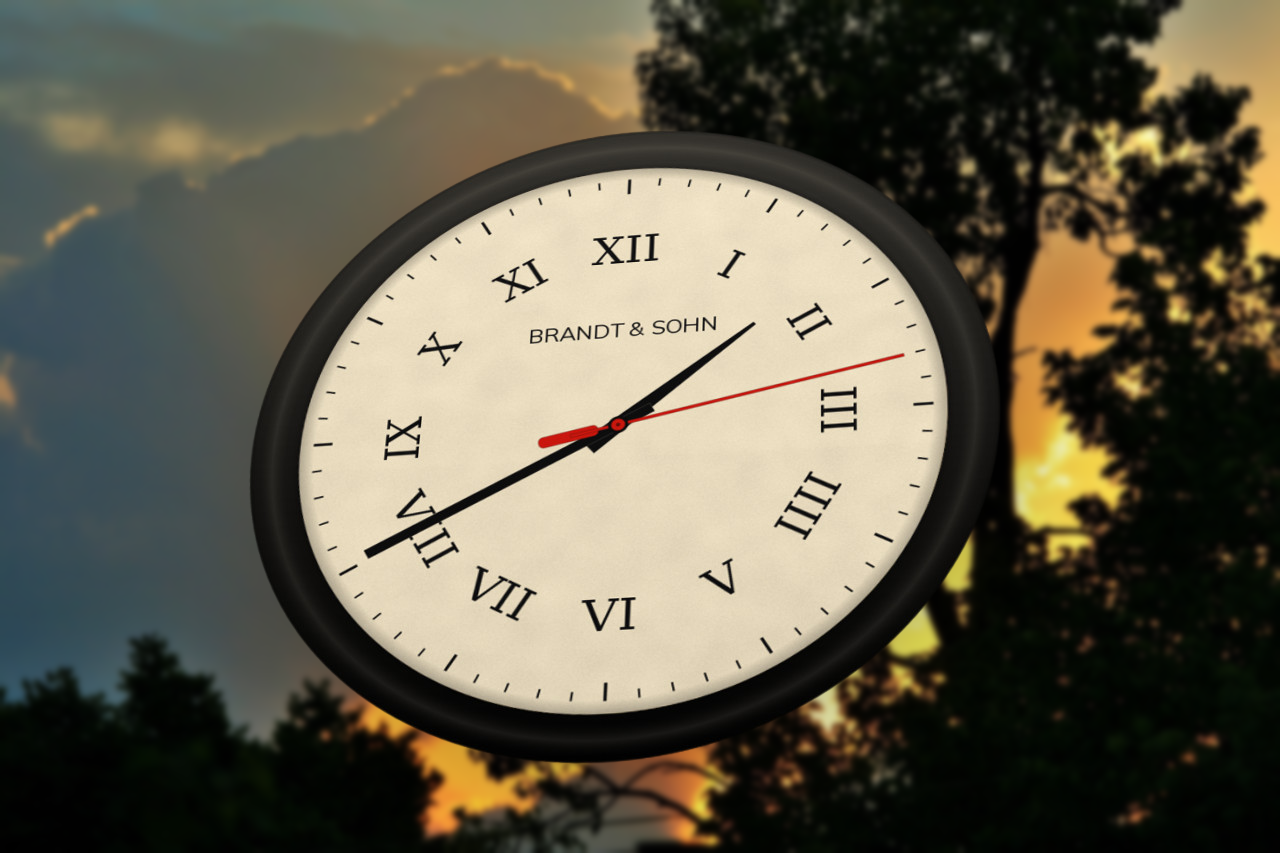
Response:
{"hour": 1, "minute": 40, "second": 13}
